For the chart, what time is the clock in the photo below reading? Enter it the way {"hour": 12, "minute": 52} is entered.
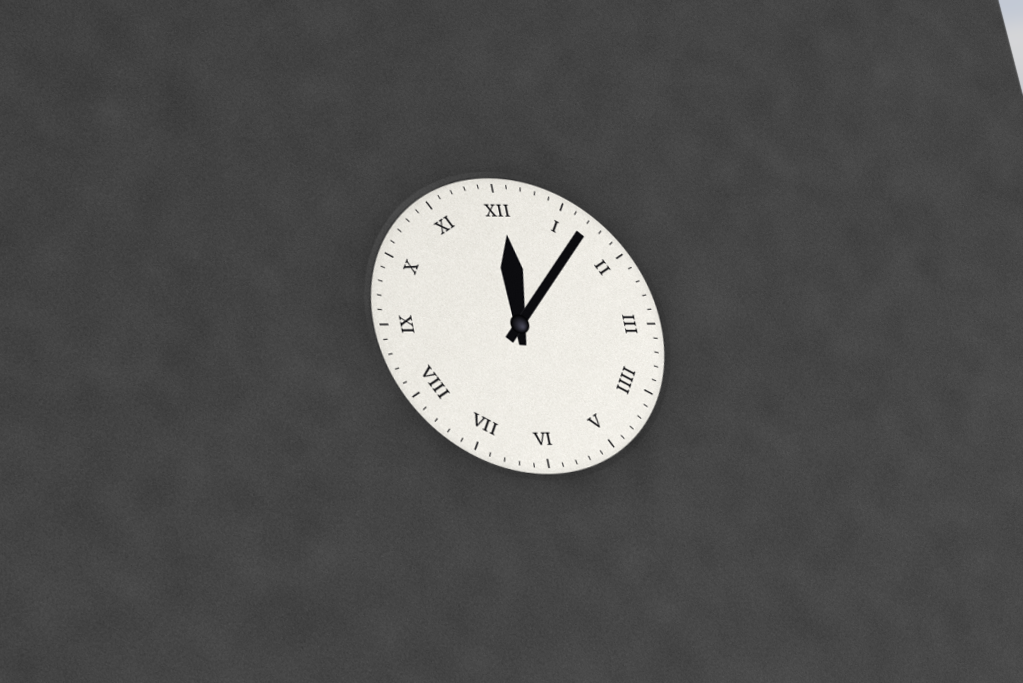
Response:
{"hour": 12, "minute": 7}
